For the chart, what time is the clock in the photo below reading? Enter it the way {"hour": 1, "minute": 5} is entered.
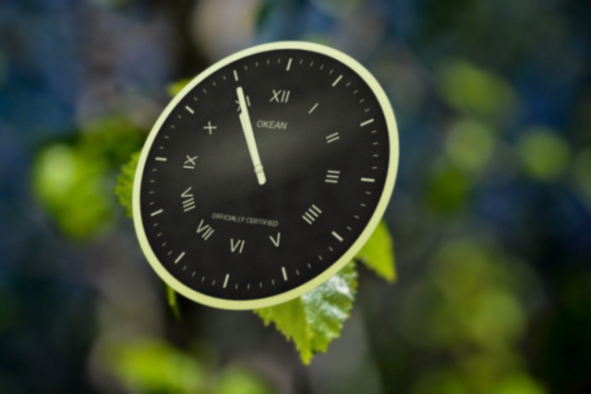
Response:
{"hour": 10, "minute": 55}
